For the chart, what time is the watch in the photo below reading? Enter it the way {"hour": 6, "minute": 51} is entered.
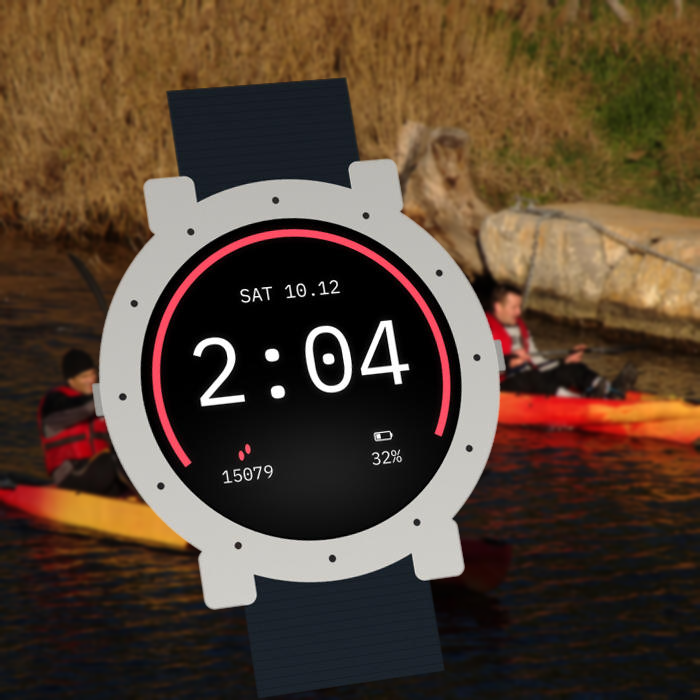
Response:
{"hour": 2, "minute": 4}
